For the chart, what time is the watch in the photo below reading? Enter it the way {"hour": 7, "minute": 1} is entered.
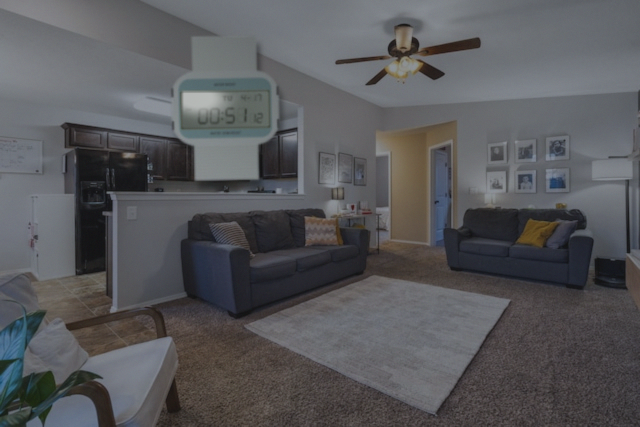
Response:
{"hour": 0, "minute": 51}
